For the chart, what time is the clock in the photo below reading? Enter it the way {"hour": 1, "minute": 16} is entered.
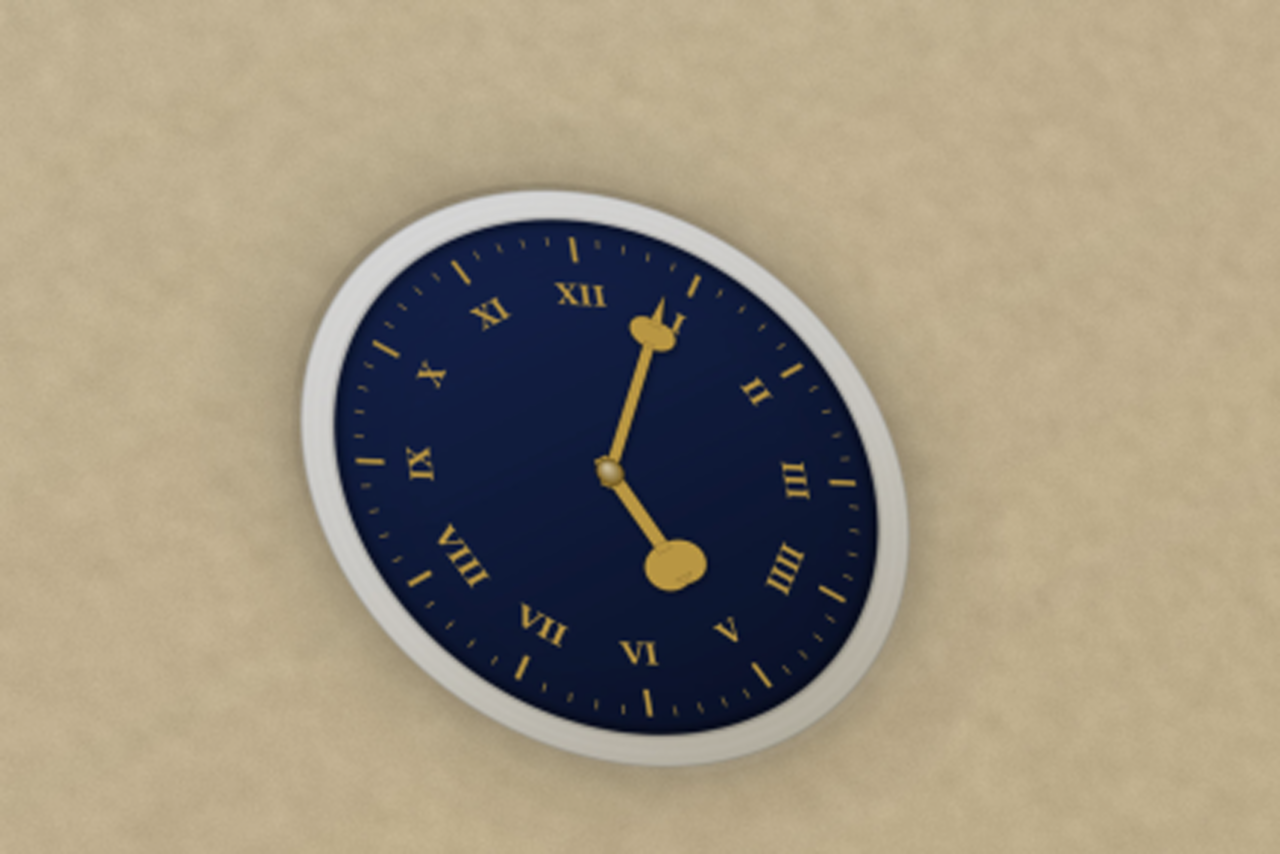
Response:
{"hour": 5, "minute": 4}
